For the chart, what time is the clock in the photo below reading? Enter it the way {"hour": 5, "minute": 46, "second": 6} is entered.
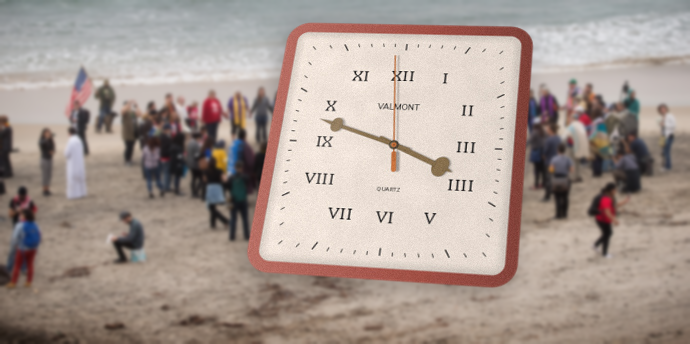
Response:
{"hour": 3, "minute": 47, "second": 59}
